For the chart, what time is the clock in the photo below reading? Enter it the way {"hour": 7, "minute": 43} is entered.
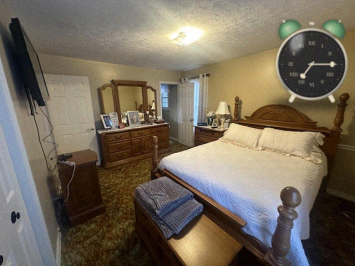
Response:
{"hour": 7, "minute": 15}
